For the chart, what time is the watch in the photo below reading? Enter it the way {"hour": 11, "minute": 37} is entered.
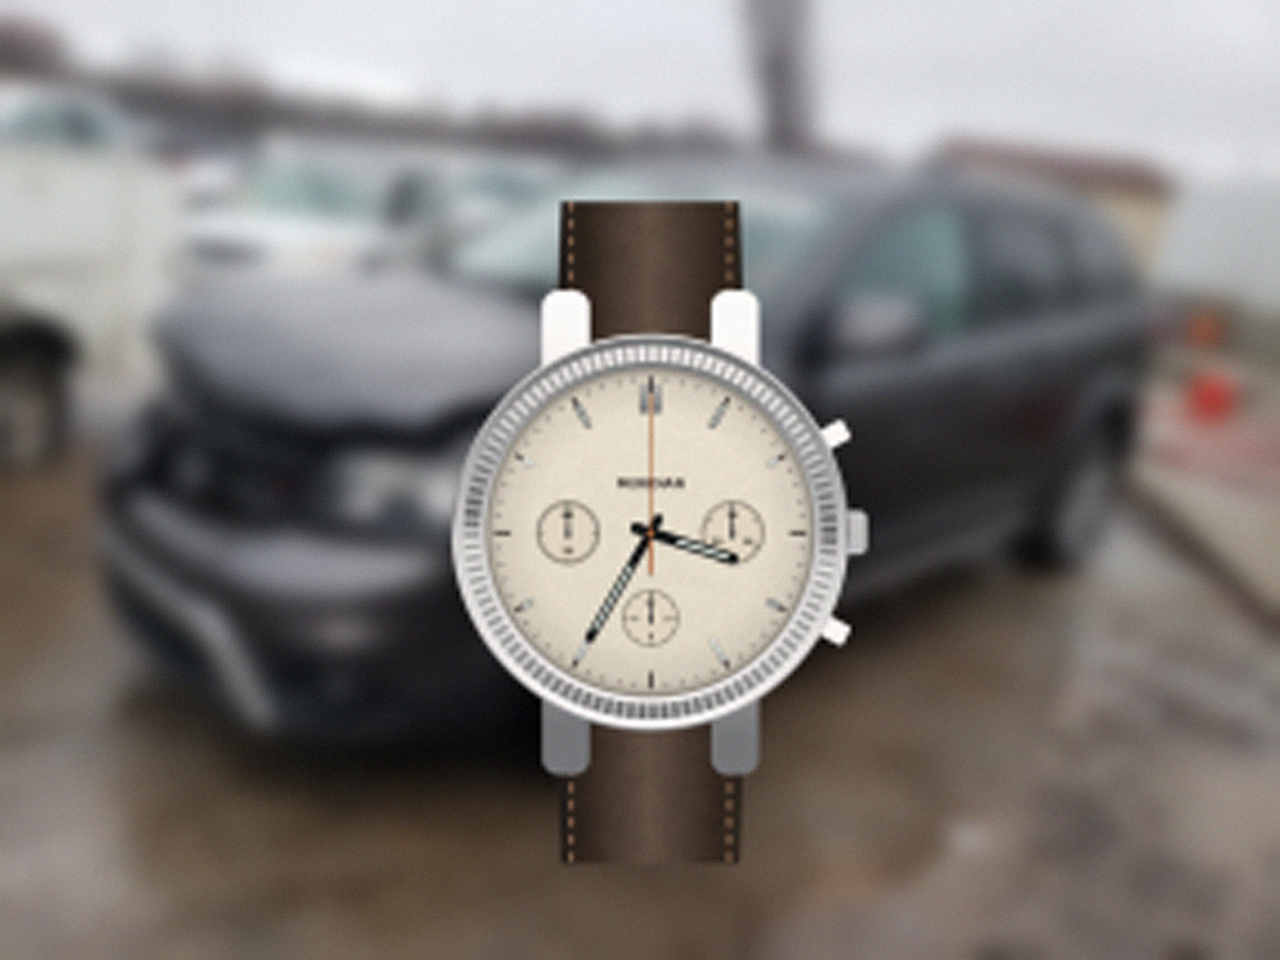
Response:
{"hour": 3, "minute": 35}
